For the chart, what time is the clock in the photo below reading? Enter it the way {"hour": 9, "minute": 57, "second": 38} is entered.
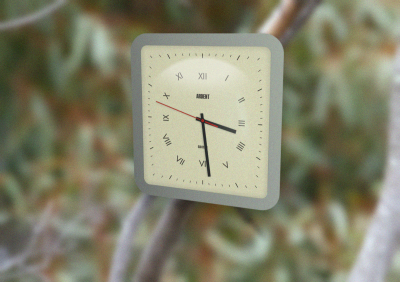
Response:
{"hour": 3, "minute": 28, "second": 48}
